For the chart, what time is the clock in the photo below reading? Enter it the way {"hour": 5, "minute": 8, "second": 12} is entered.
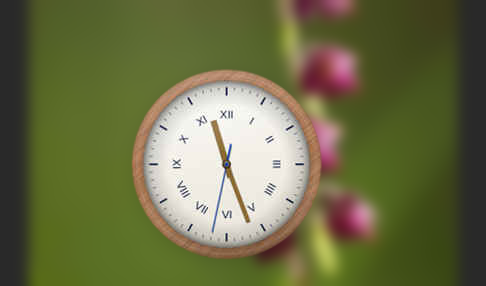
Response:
{"hour": 11, "minute": 26, "second": 32}
